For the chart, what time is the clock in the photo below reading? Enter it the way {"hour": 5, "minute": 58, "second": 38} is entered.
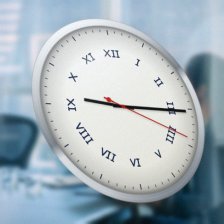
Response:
{"hour": 9, "minute": 15, "second": 19}
